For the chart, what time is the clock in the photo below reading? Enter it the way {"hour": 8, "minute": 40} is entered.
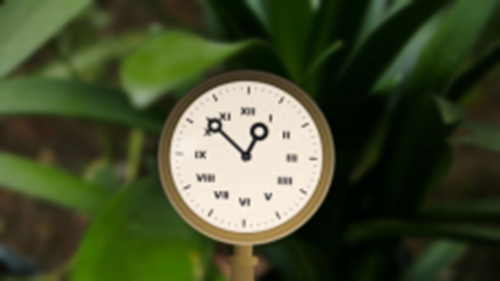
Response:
{"hour": 12, "minute": 52}
